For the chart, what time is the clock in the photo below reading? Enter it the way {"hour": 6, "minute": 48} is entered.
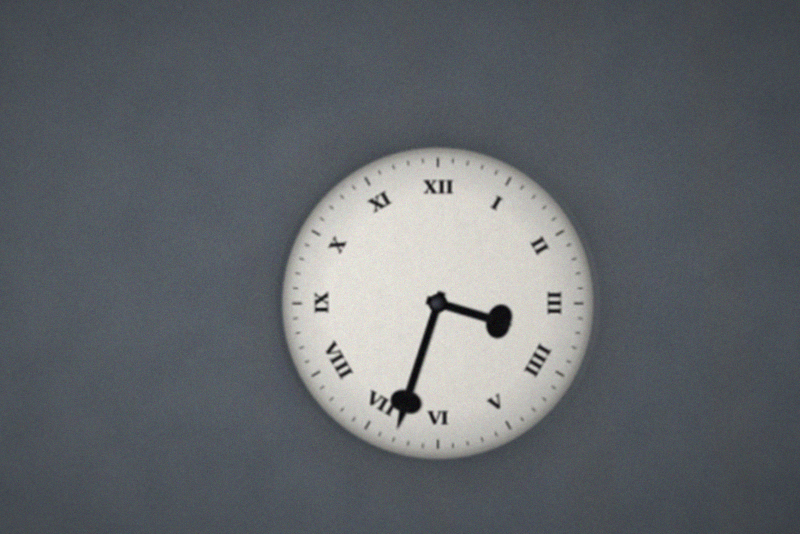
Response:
{"hour": 3, "minute": 33}
